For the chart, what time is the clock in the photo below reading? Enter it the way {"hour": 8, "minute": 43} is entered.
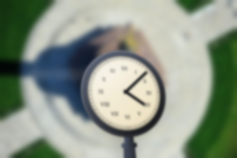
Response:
{"hour": 4, "minute": 8}
